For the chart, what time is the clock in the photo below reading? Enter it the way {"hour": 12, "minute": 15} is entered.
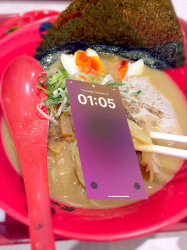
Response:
{"hour": 1, "minute": 5}
